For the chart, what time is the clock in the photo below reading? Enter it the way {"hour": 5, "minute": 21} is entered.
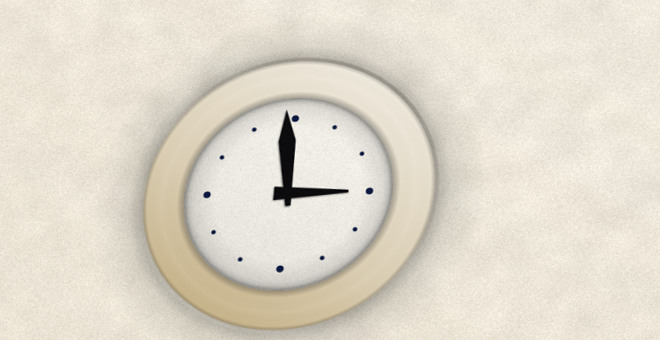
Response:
{"hour": 2, "minute": 59}
